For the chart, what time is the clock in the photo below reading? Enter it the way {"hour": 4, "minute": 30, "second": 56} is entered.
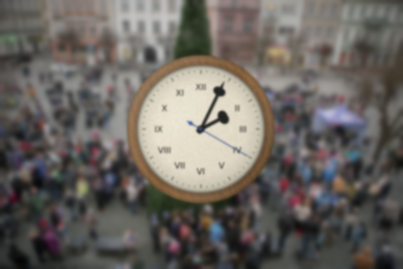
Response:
{"hour": 2, "minute": 4, "second": 20}
